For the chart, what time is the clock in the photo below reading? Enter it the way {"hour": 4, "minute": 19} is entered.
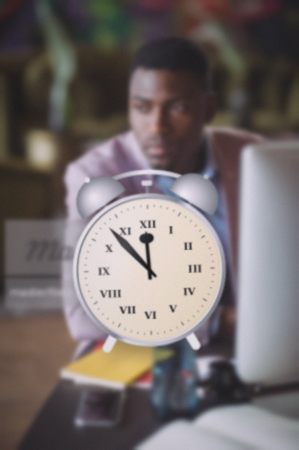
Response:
{"hour": 11, "minute": 53}
